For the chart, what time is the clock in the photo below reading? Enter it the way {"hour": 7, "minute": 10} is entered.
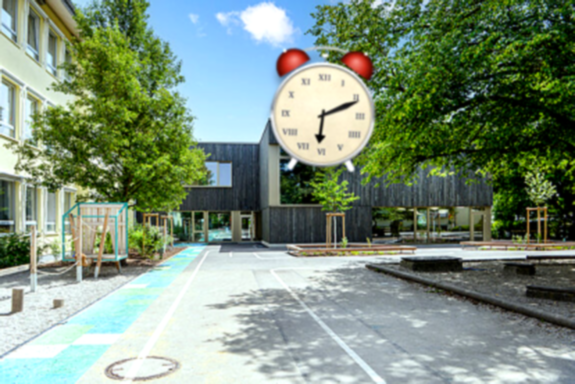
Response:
{"hour": 6, "minute": 11}
